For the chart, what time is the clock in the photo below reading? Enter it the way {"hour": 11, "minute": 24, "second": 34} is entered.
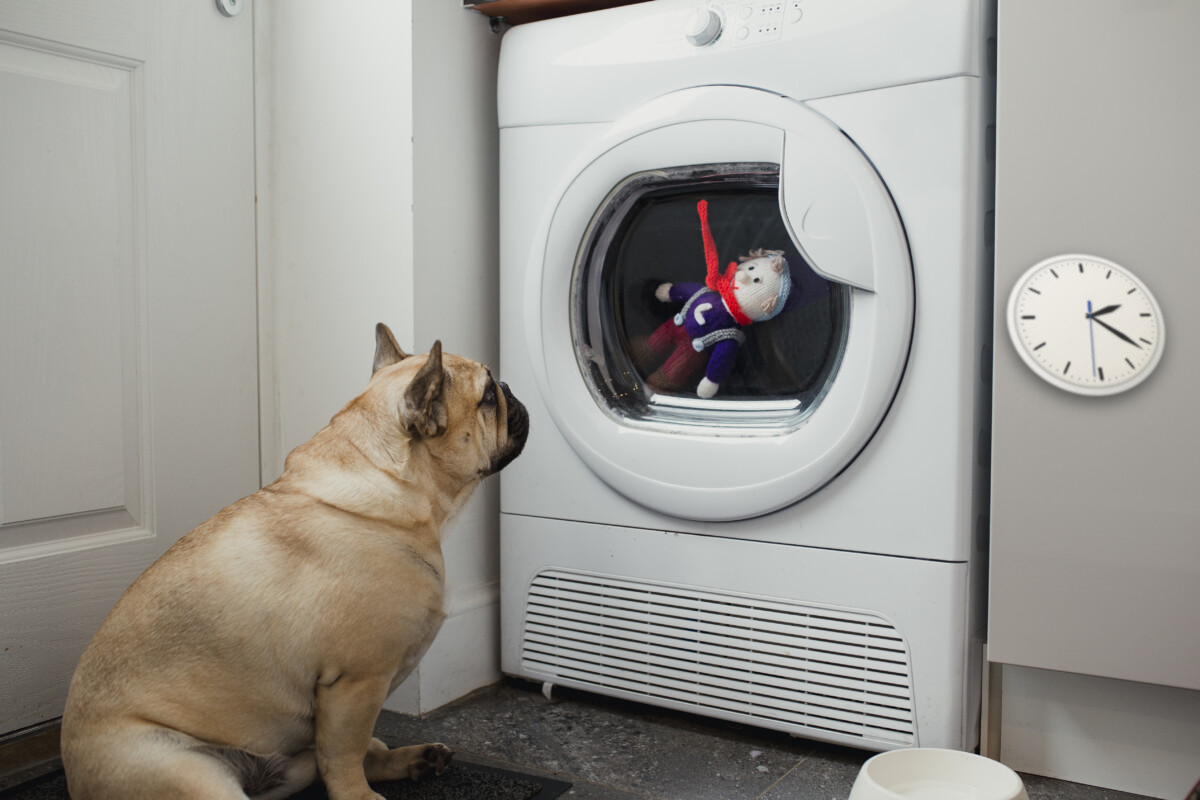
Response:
{"hour": 2, "minute": 21, "second": 31}
